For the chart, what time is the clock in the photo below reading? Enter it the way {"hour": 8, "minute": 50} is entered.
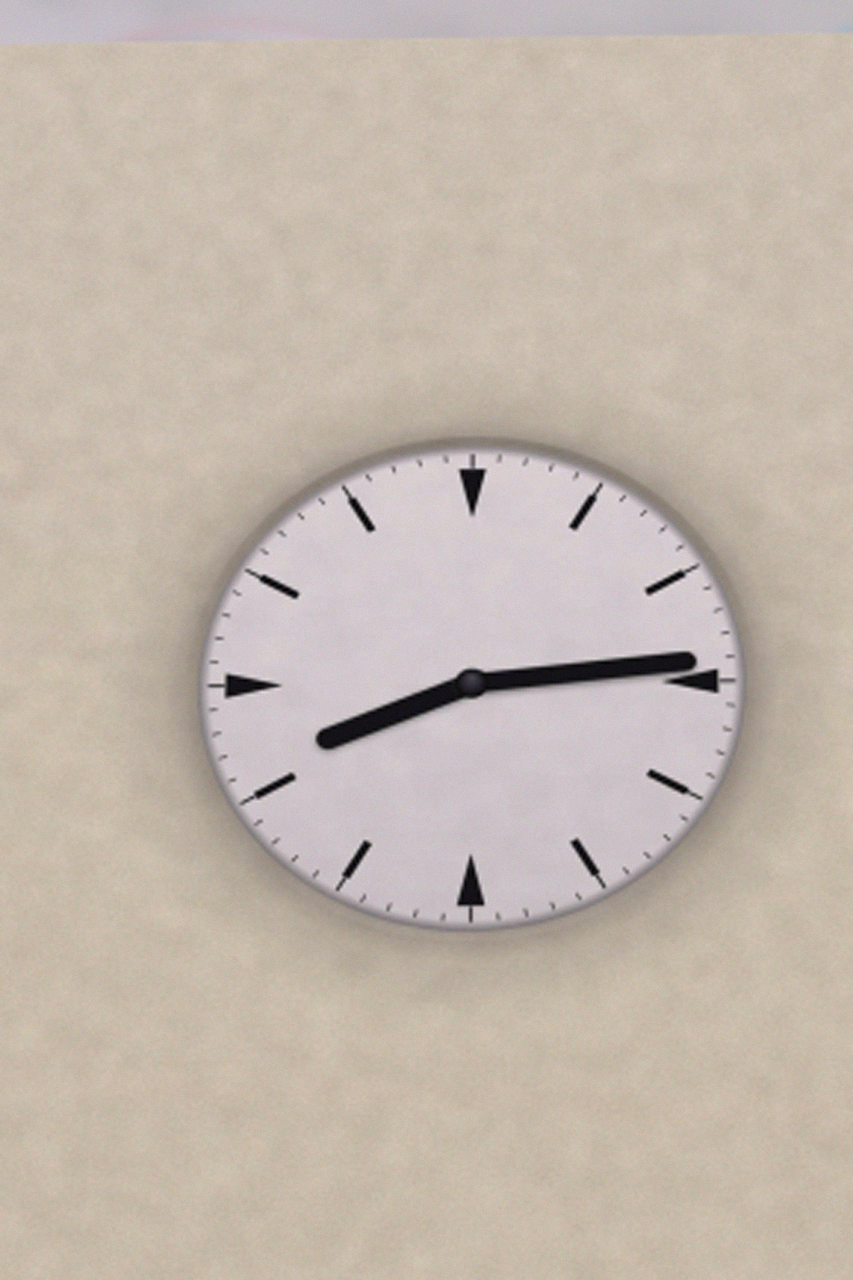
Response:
{"hour": 8, "minute": 14}
